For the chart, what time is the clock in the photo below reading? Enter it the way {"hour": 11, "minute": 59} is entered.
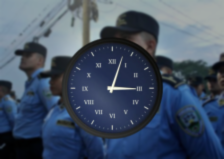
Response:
{"hour": 3, "minute": 3}
